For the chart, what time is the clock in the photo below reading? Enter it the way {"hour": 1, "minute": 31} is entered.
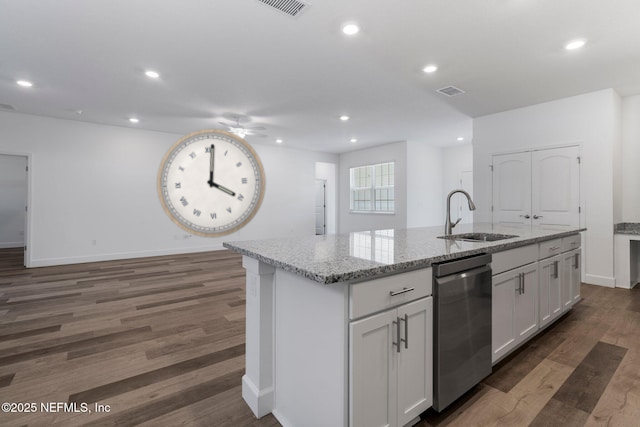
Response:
{"hour": 4, "minute": 1}
